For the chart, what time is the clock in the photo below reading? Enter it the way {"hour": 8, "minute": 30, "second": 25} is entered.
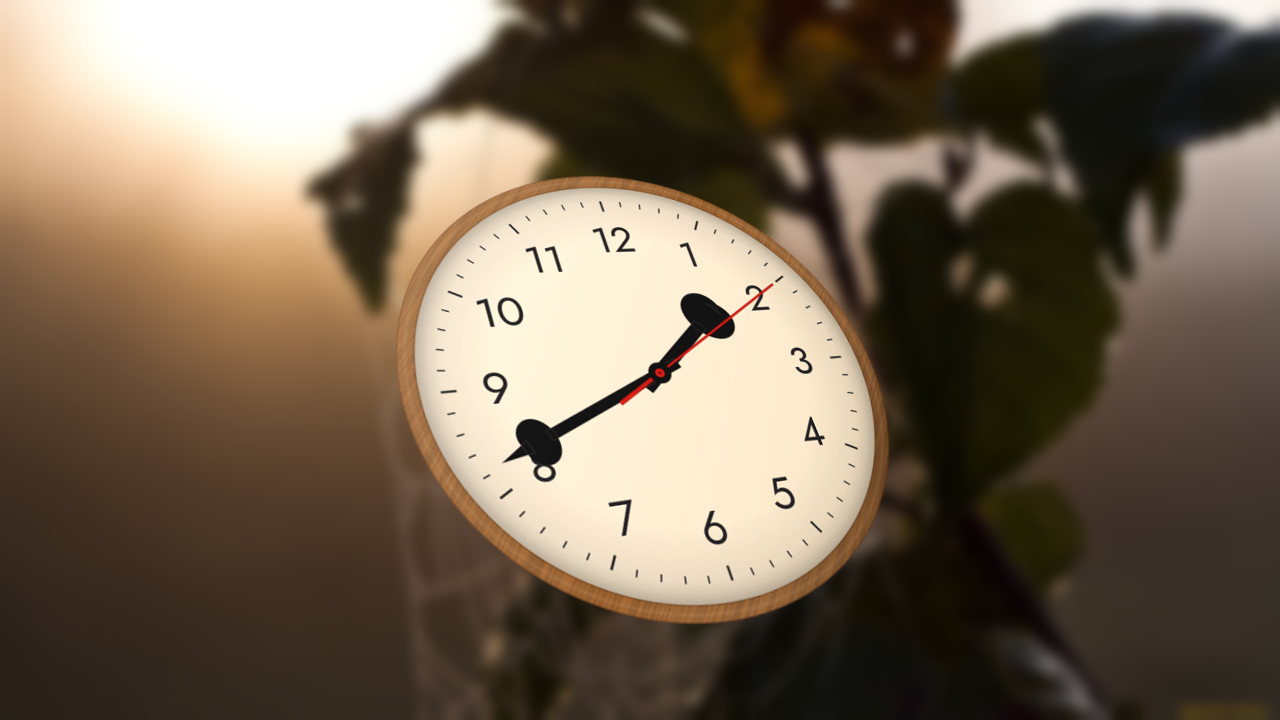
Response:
{"hour": 1, "minute": 41, "second": 10}
